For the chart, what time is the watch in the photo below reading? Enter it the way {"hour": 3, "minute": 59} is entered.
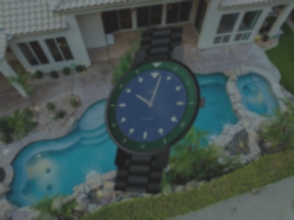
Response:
{"hour": 10, "minute": 2}
